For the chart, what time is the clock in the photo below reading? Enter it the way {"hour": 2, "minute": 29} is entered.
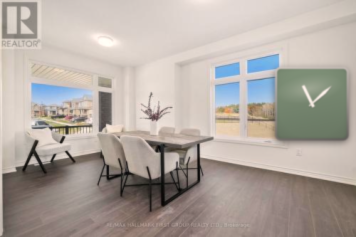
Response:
{"hour": 11, "minute": 8}
